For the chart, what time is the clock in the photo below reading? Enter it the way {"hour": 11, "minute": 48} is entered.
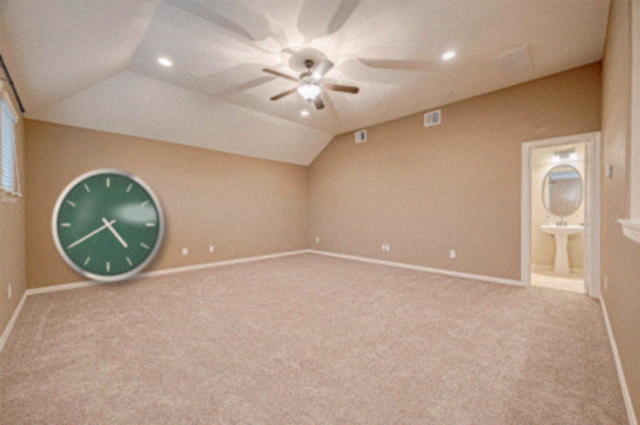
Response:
{"hour": 4, "minute": 40}
